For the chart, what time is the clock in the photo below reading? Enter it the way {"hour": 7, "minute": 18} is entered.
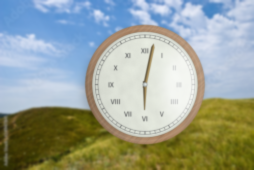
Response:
{"hour": 6, "minute": 2}
